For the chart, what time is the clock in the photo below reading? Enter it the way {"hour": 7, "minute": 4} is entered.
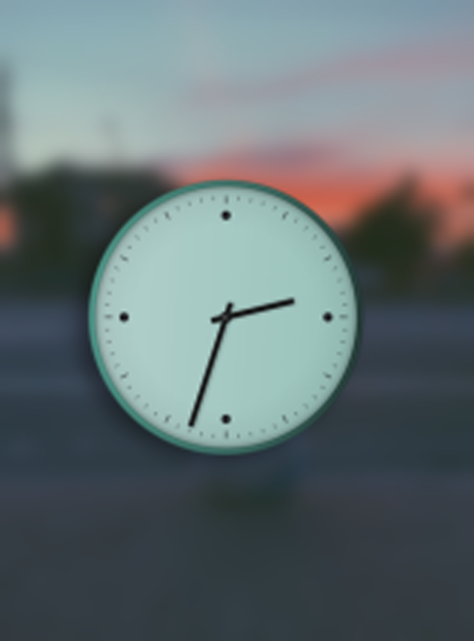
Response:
{"hour": 2, "minute": 33}
